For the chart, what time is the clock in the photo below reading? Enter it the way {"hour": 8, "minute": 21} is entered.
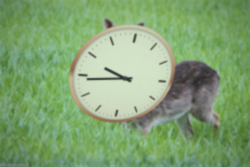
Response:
{"hour": 9, "minute": 44}
